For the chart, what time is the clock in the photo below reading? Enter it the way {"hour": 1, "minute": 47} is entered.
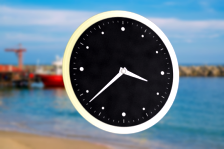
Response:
{"hour": 3, "minute": 38}
